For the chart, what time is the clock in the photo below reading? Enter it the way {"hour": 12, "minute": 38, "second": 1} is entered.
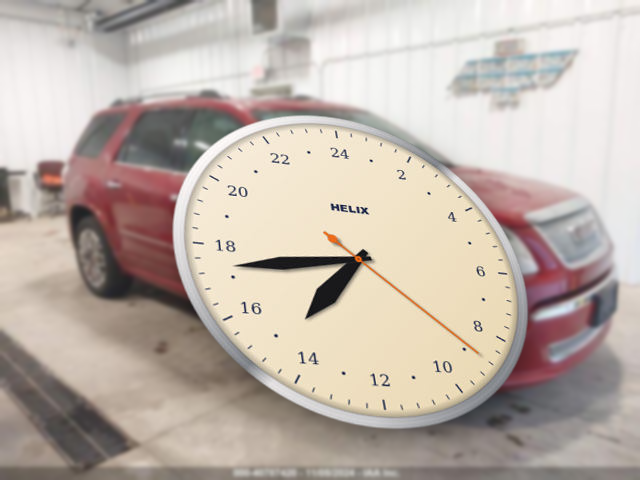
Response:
{"hour": 14, "minute": 43, "second": 22}
